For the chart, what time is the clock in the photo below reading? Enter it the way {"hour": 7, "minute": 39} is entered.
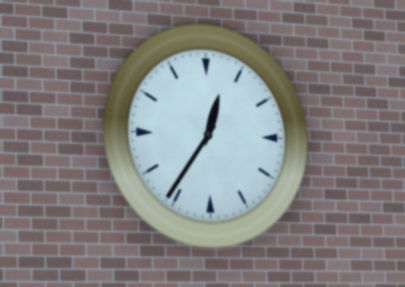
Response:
{"hour": 12, "minute": 36}
